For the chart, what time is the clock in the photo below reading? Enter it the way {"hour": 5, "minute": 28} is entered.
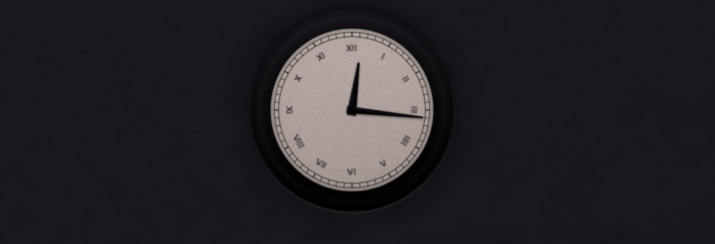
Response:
{"hour": 12, "minute": 16}
